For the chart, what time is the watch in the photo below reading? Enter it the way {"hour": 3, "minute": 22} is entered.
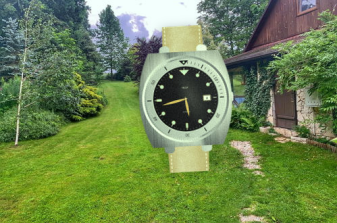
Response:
{"hour": 5, "minute": 43}
